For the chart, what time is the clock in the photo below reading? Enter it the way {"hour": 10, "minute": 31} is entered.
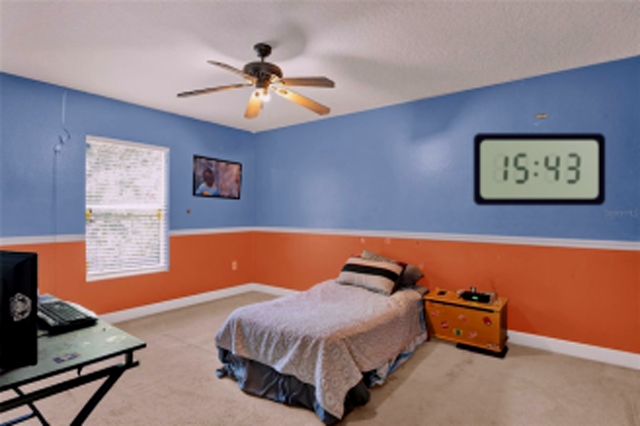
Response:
{"hour": 15, "minute": 43}
